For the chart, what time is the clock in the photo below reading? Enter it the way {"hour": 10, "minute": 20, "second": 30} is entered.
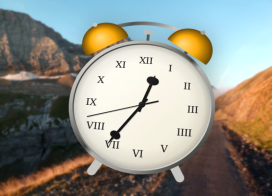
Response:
{"hour": 12, "minute": 35, "second": 42}
